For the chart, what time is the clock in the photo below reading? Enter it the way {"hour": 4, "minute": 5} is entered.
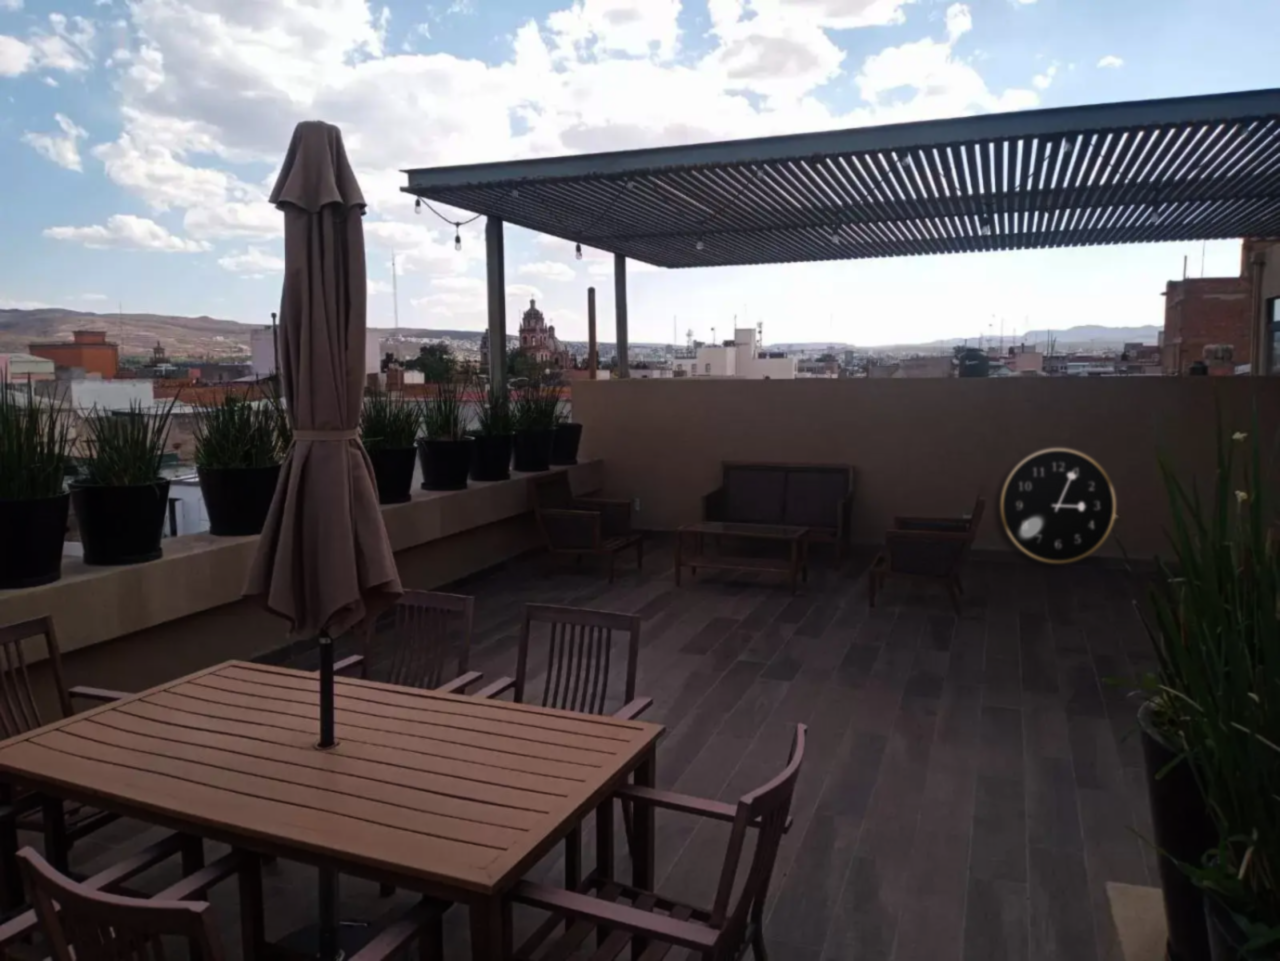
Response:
{"hour": 3, "minute": 4}
